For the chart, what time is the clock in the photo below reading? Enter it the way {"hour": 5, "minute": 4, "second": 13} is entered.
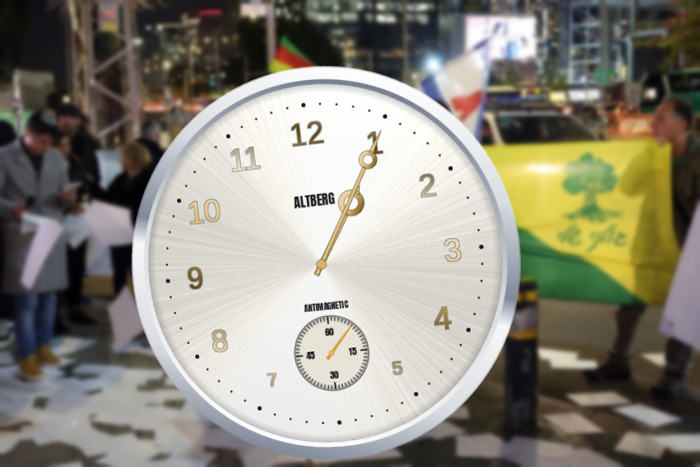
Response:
{"hour": 1, "minute": 5, "second": 7}
